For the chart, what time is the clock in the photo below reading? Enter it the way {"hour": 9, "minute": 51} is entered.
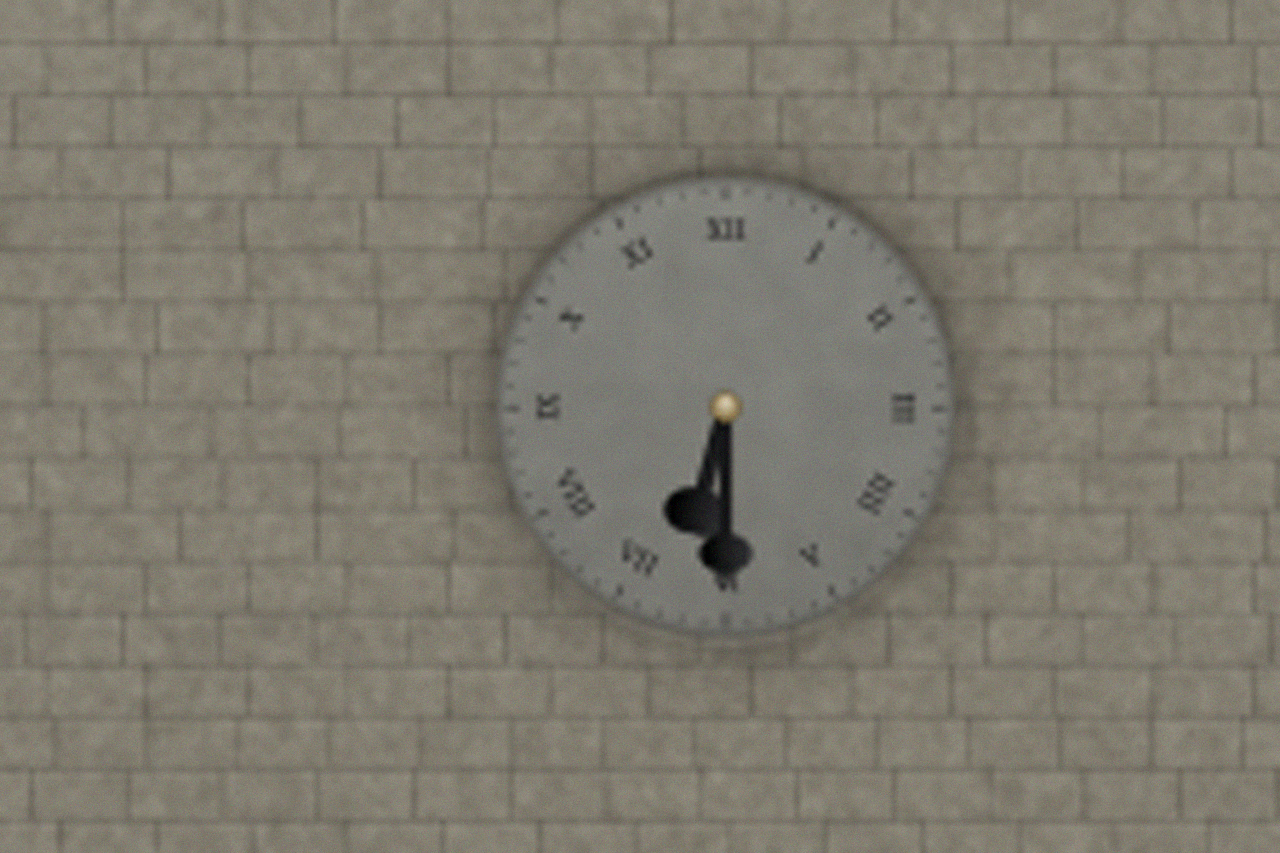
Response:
{"hour": 6, "minute": 30}
